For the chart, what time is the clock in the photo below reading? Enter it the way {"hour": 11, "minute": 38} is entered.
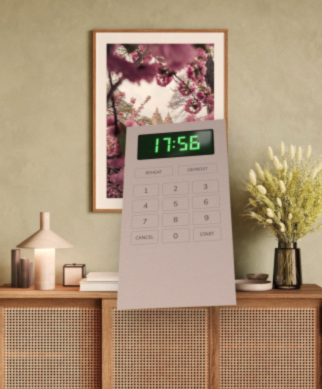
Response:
{"hour": 17, "minute": 56}
